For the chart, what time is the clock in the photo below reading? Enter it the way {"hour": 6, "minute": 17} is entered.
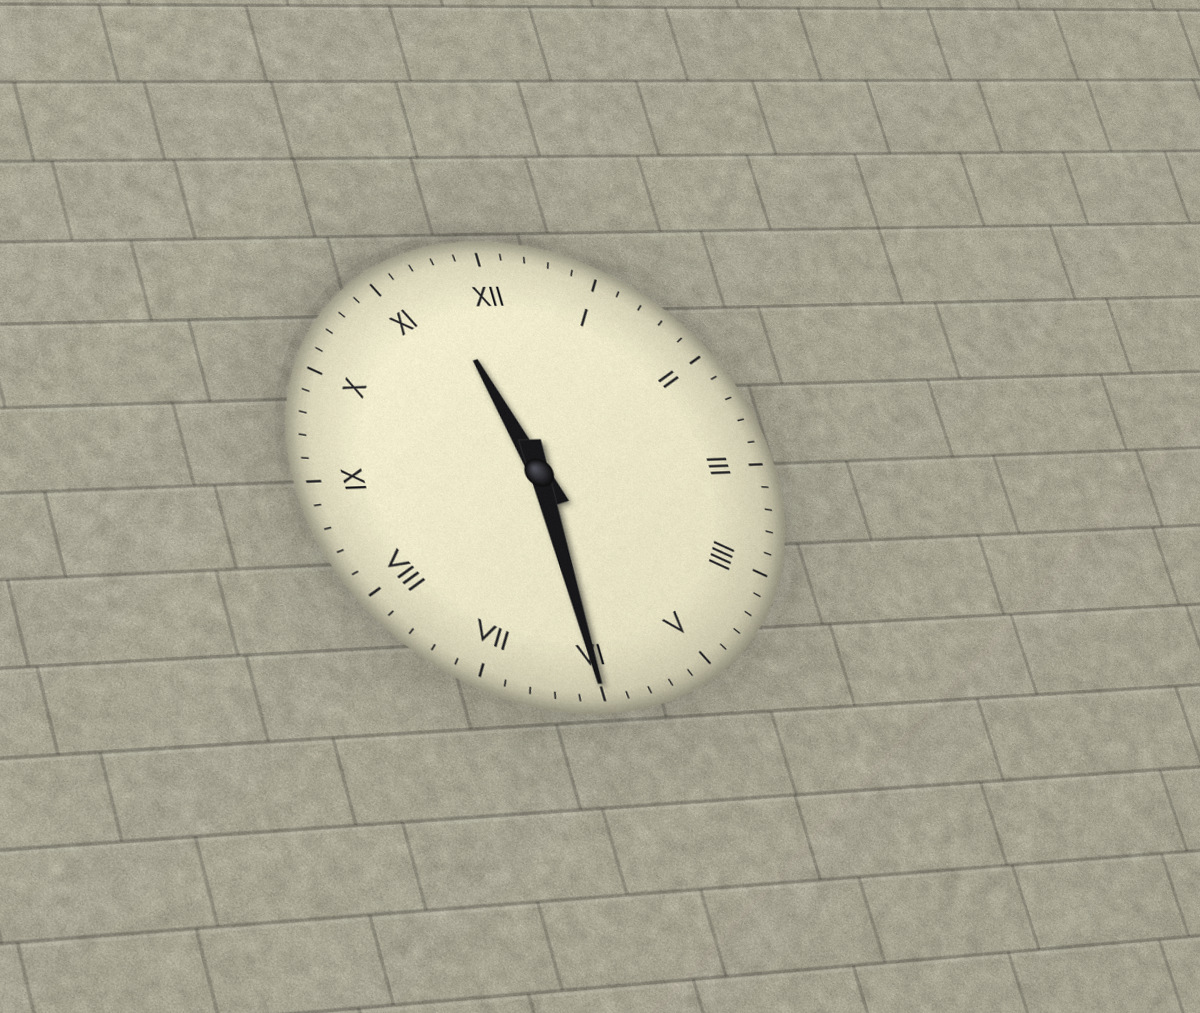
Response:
{"hour": 11, "minute": 30}
